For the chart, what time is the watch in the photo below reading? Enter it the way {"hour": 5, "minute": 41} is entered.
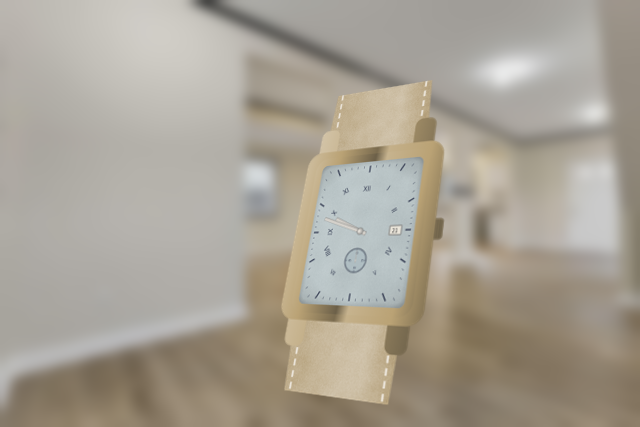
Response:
{"hour": 9, "minute": 48}
